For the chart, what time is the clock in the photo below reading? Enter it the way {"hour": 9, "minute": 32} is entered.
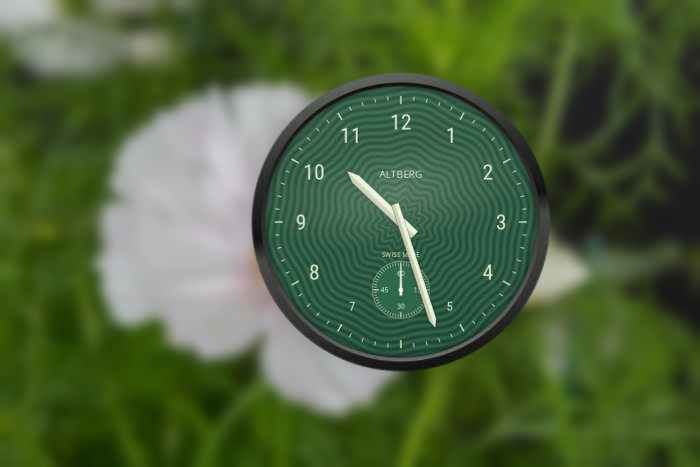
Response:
{"hour": 10, "minute": 27}
